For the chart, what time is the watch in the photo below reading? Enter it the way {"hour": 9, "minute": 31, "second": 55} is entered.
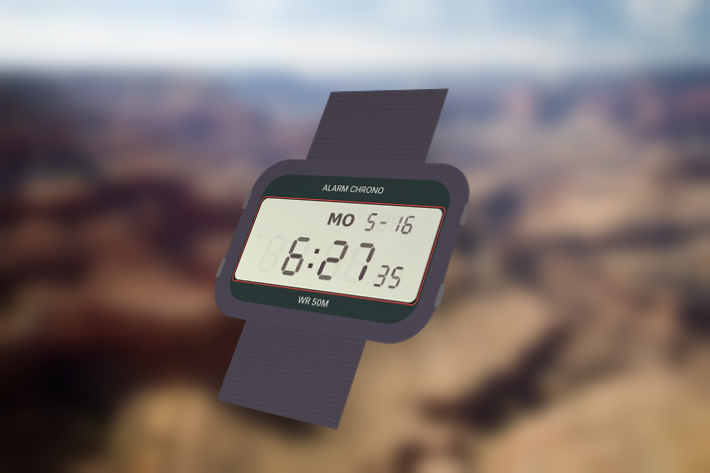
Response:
{"hour": 6, "minute": 27, "second": 35}
